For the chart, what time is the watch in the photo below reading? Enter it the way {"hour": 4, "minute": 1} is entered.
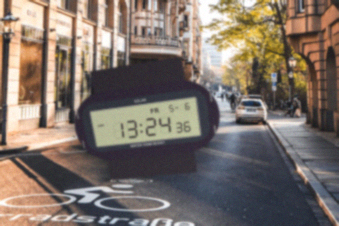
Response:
{"hour": 13, "minute": 24}
